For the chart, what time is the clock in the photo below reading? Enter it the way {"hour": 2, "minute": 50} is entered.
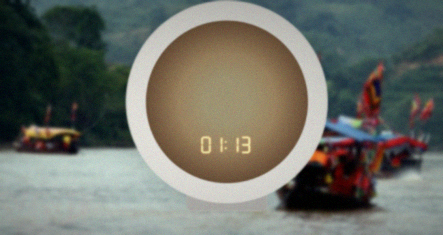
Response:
{"hour": 1, "minute": 13}
